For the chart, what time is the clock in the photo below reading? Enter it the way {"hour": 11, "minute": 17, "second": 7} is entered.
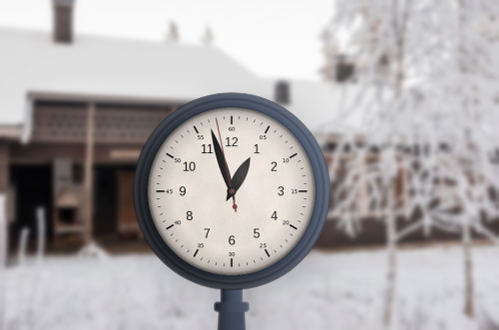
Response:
{"hour": 12, "minute": 56, "second": 58}
